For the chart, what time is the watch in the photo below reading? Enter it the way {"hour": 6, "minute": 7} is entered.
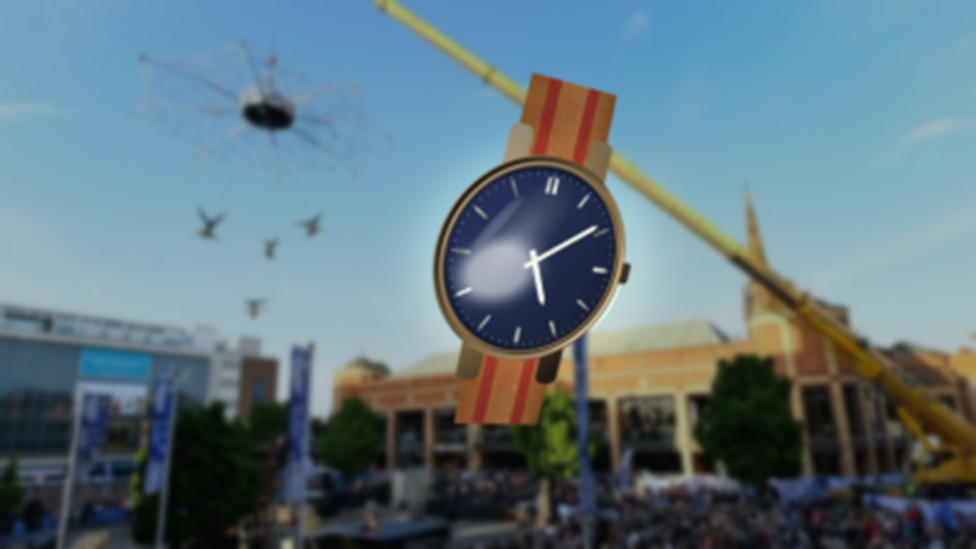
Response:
{"hour": 5, "minute": 9}
